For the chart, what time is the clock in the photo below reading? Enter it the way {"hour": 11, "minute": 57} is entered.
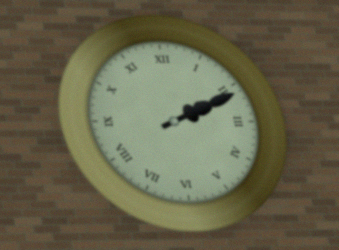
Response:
{"hour": 2, "minute": 11}
